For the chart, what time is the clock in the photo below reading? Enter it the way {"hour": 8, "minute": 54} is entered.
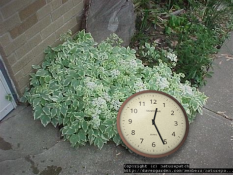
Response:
{"hour": 12, "minute": 26}
